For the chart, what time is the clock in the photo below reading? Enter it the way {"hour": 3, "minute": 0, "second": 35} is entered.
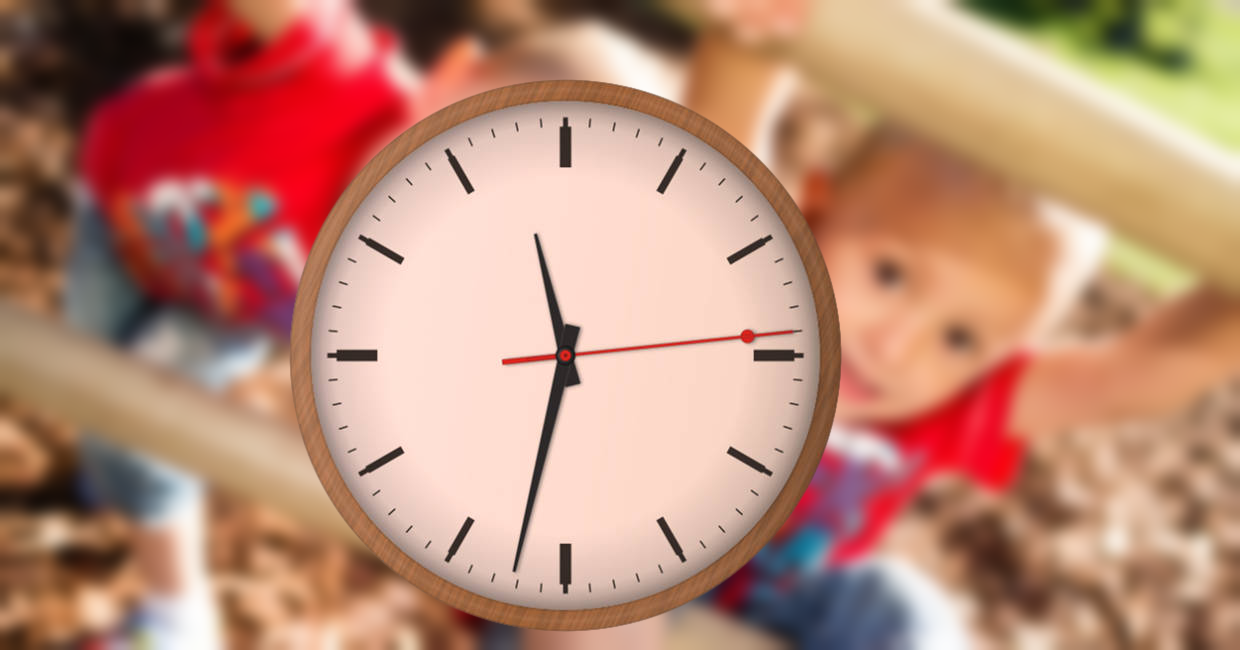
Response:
{"hour": 11, "minute": 32, "second": 14}
